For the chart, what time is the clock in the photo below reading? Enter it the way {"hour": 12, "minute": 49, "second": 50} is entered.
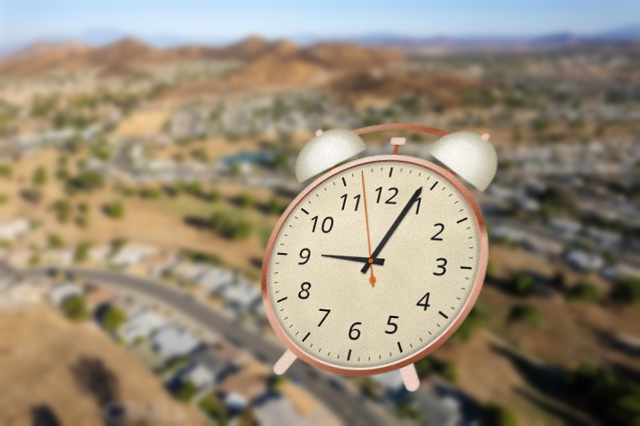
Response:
{"hour": 9, "minute": 3, "second": 57}
